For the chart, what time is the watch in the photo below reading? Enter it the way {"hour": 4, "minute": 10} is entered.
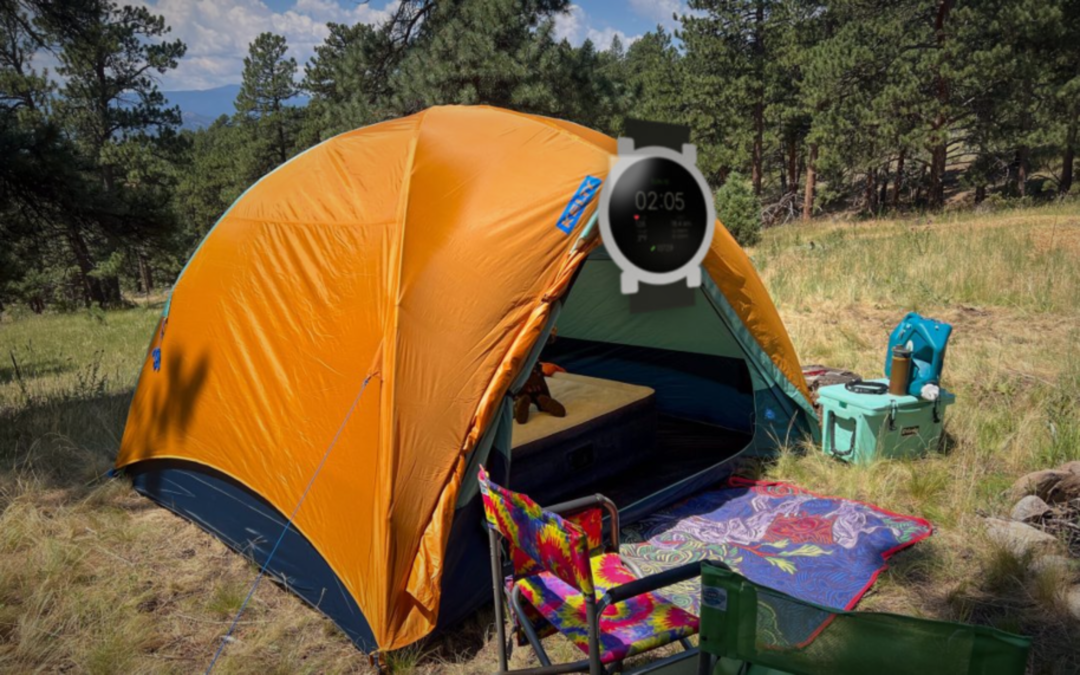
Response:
{"hour": 2, "minute": 5}
